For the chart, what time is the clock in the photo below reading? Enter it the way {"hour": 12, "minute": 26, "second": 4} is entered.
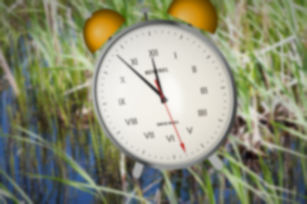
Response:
{"hour": 11, "minute": 53, "second": 28}
